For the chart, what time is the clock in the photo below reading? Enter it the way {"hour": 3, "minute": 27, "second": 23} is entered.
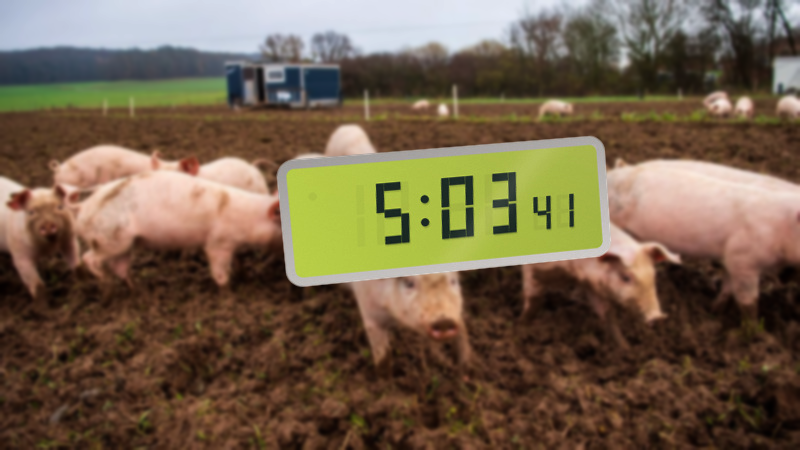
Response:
{"hour": 5, "minute": 3, "second": 41}
